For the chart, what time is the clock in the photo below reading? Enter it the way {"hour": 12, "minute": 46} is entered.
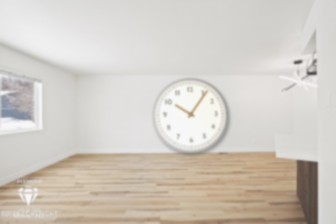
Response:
{"hour": 10, "minute": 6}
